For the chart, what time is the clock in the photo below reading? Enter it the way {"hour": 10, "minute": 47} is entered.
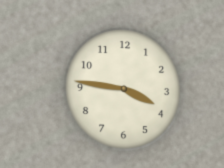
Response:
{"hour": 3, "minute": 46}
